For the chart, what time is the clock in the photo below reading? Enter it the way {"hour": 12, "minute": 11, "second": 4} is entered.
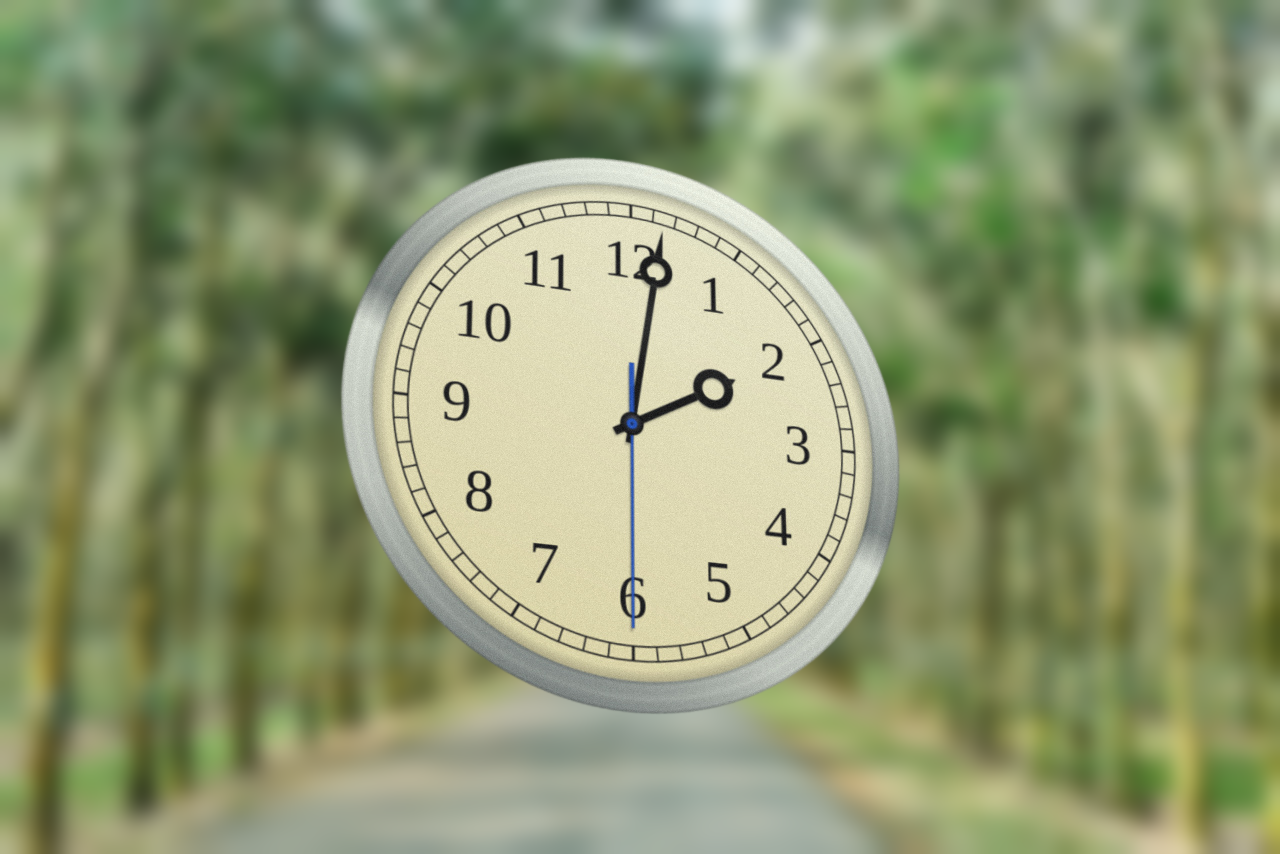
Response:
{"hour": 2, "minute": 1, "second": 30}
